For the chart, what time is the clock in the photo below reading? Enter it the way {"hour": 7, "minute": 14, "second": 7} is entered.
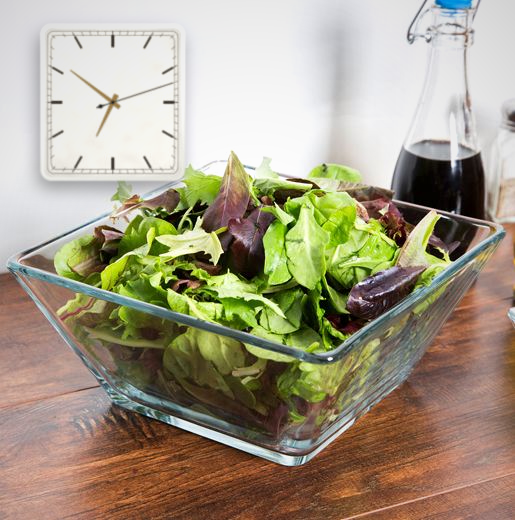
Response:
{"hour": 6, "minute": 51, "second": 12}
